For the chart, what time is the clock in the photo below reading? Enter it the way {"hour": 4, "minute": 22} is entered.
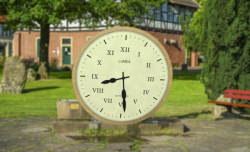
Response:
{"hour": 8, "minute": 29}
